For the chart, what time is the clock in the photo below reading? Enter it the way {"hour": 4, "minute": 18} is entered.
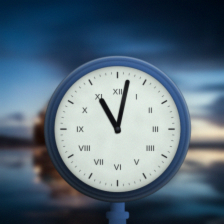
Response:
{"hour": 11, "minute": 2}
